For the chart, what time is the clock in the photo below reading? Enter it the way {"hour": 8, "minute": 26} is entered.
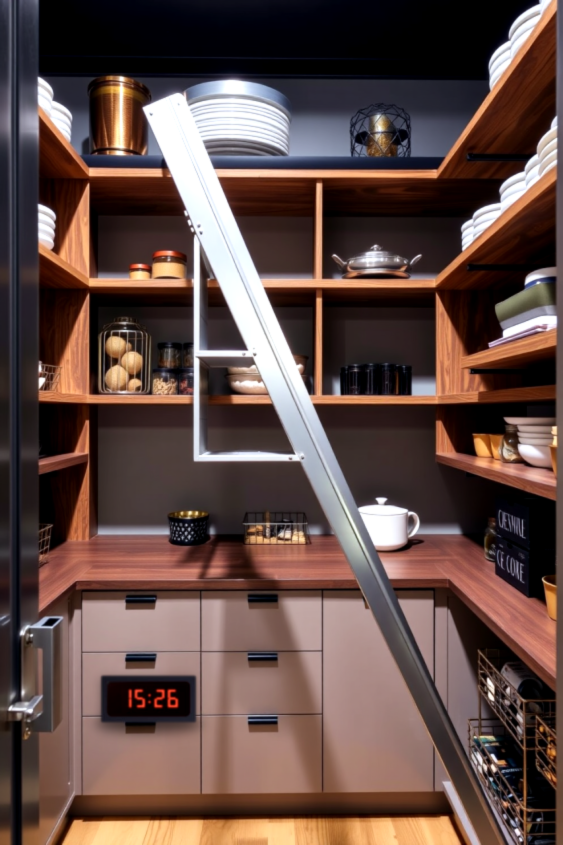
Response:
{"hour": 15, "minute": 26}
